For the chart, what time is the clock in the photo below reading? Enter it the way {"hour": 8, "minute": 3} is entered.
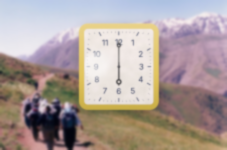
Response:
{"hour": 6, "minute": 0}
